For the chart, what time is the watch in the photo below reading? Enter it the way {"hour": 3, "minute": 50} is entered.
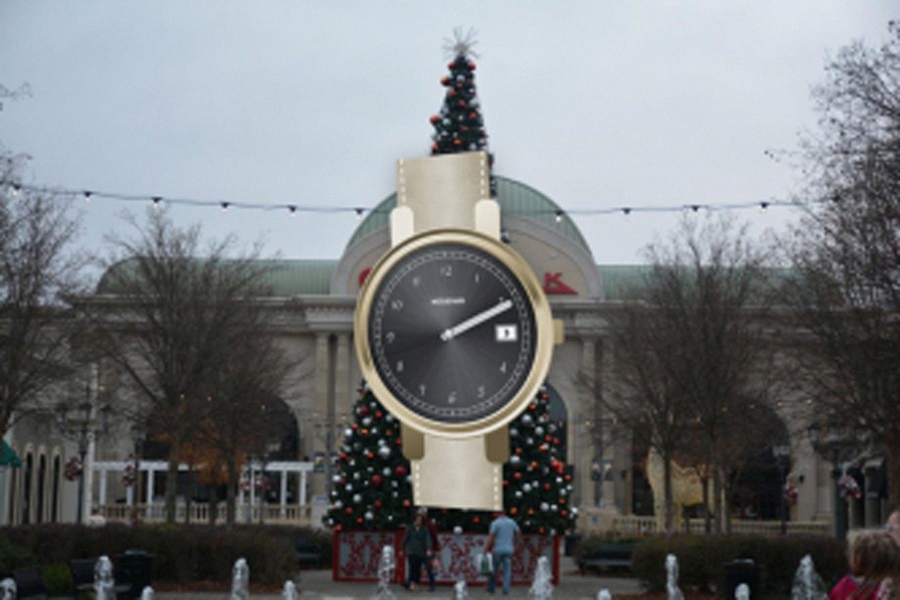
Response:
{"hour": 2, "minute": 11}
